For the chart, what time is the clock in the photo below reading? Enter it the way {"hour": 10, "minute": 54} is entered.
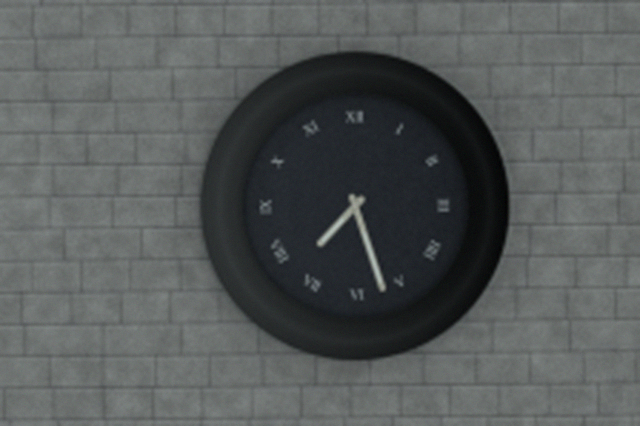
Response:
{"hour": 7, "minute": 27}
